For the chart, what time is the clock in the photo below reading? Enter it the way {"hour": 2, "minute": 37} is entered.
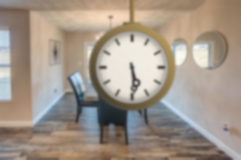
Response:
{"hour": 5, "minute": 29}
